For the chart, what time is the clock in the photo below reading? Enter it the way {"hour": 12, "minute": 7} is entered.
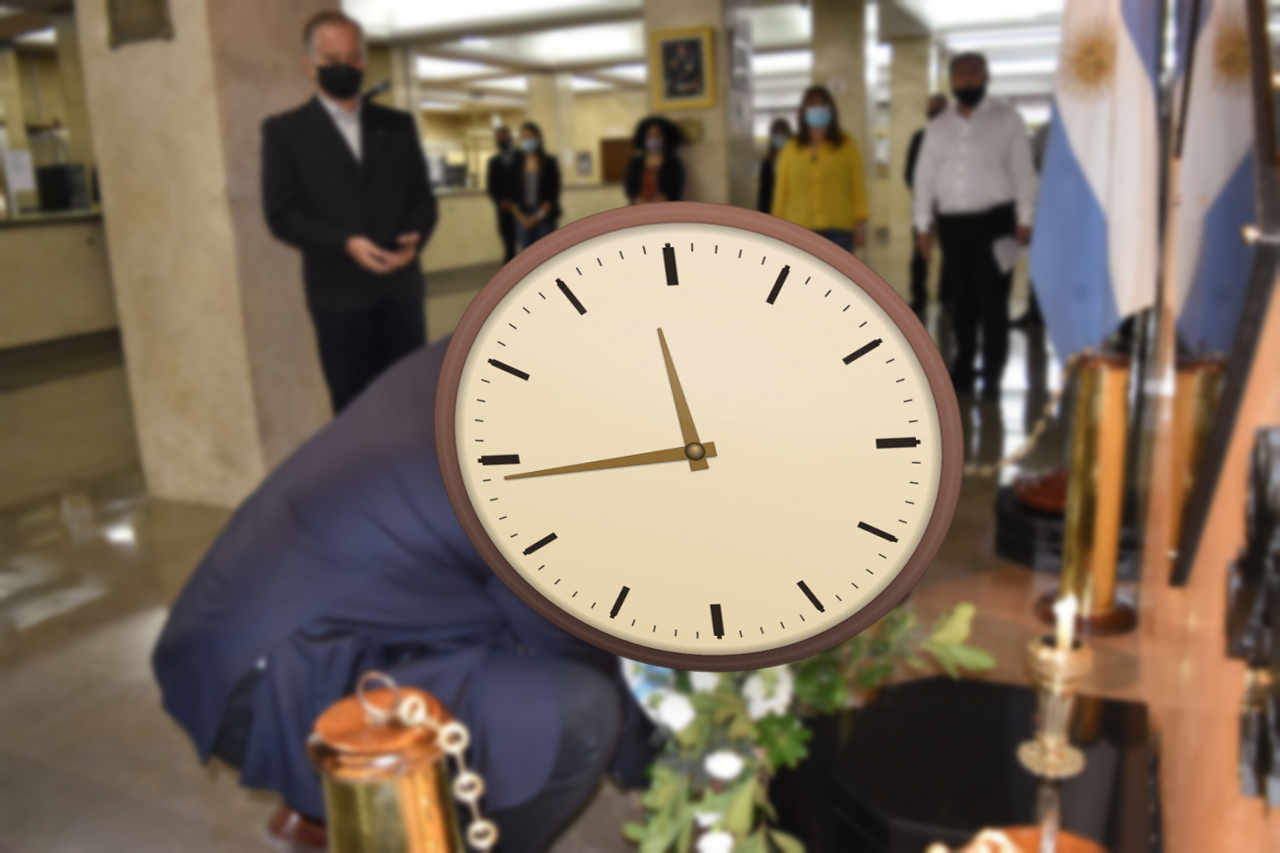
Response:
{"hour": 11, "minute": 44}
